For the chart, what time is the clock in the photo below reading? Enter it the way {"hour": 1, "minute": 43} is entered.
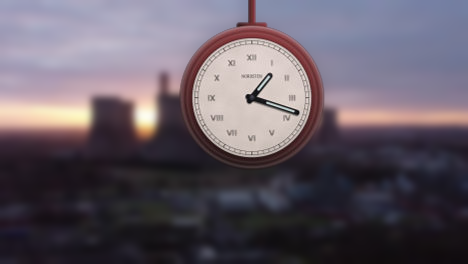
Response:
{"hour": 1, "minute": 18}
